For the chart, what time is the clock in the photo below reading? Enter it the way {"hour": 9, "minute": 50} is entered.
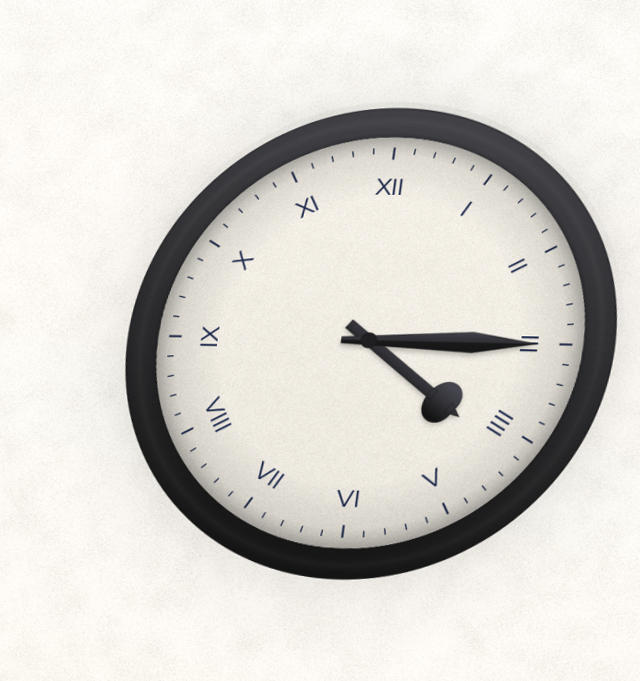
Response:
{"hour": 4, "minute": 15}
